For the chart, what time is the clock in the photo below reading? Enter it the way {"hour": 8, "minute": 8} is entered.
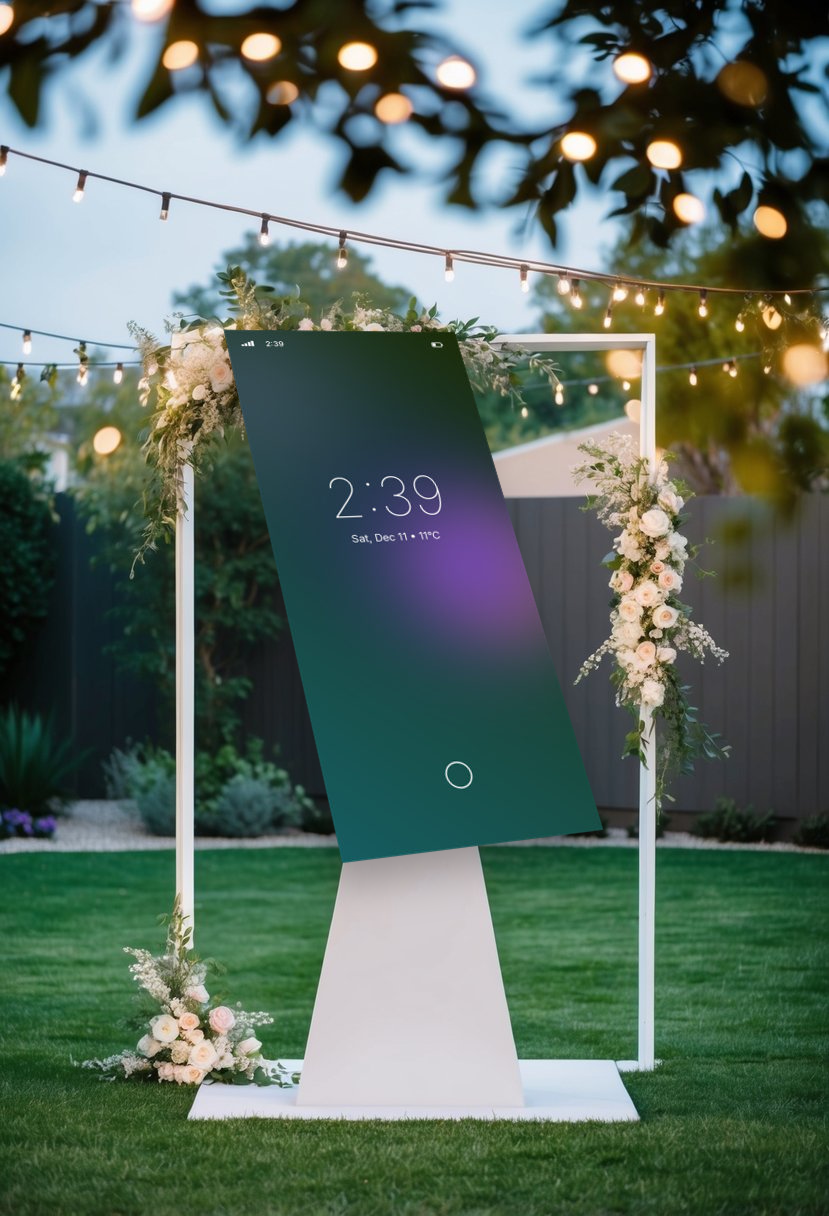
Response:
{"hour": 2, "minute": 39}
